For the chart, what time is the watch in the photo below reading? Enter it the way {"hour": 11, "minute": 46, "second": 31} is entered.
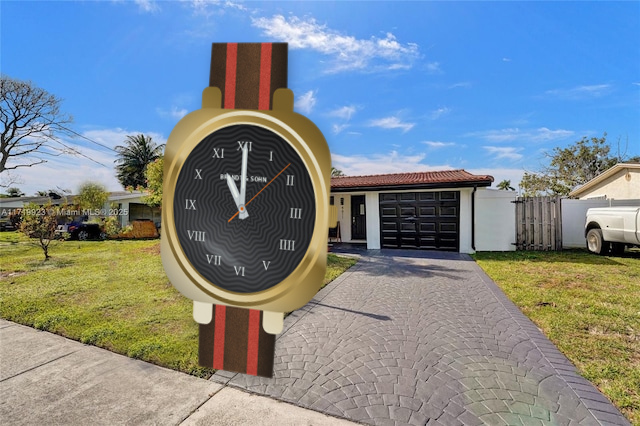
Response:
{"hour": 11, "minute": 0, "second": 8}
